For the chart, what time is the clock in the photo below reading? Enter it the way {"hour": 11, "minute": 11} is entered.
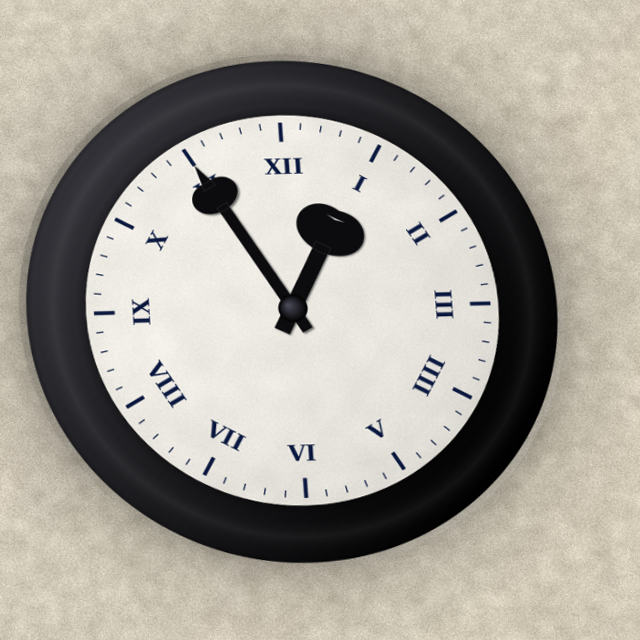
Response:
{"hour": 12, "minute": 55}
